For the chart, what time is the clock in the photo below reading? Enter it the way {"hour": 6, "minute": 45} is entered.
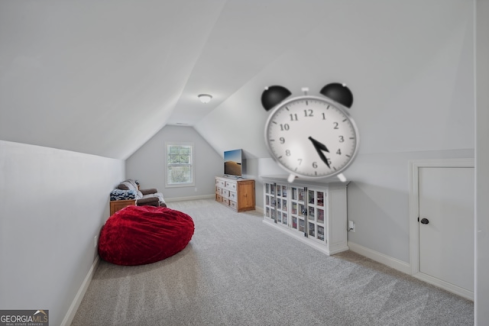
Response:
{"hour": 4, "minute": 26}
